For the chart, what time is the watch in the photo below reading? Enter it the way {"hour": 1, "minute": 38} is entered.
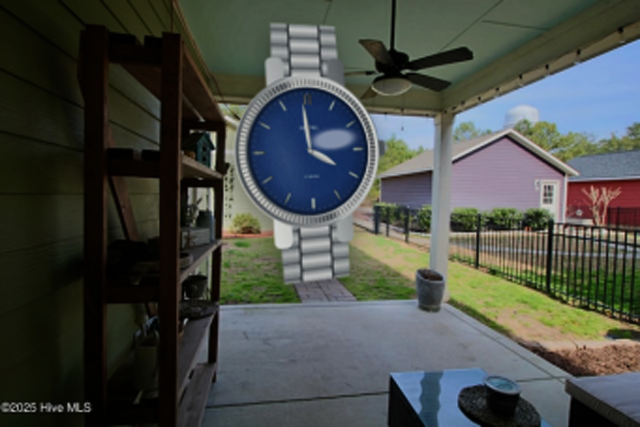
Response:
{"hour": 3, "minute": 59}
